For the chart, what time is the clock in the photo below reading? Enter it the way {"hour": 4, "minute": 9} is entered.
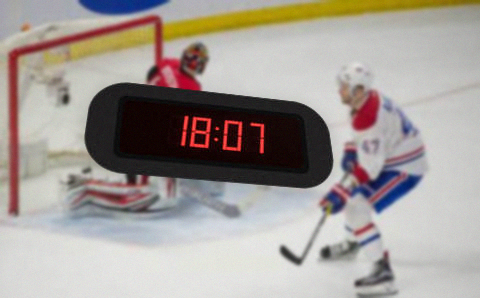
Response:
{"hour": 18, "minute": 7}
